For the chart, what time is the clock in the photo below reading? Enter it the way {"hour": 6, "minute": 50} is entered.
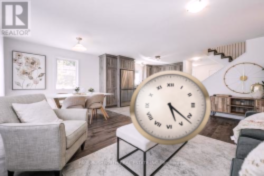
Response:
{"hour": 5, "minute": 22}
